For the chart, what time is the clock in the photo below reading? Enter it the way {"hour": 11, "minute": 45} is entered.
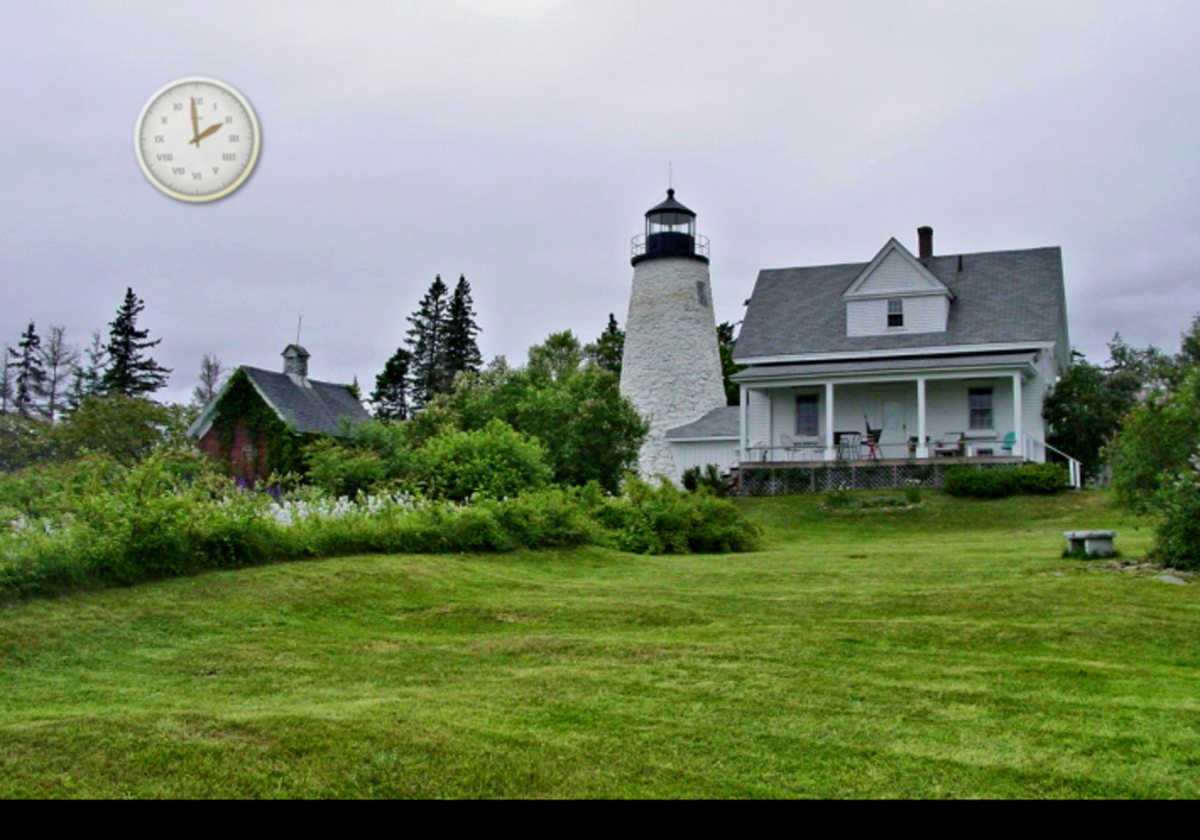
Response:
{"hour": 1, "minute": 59}
